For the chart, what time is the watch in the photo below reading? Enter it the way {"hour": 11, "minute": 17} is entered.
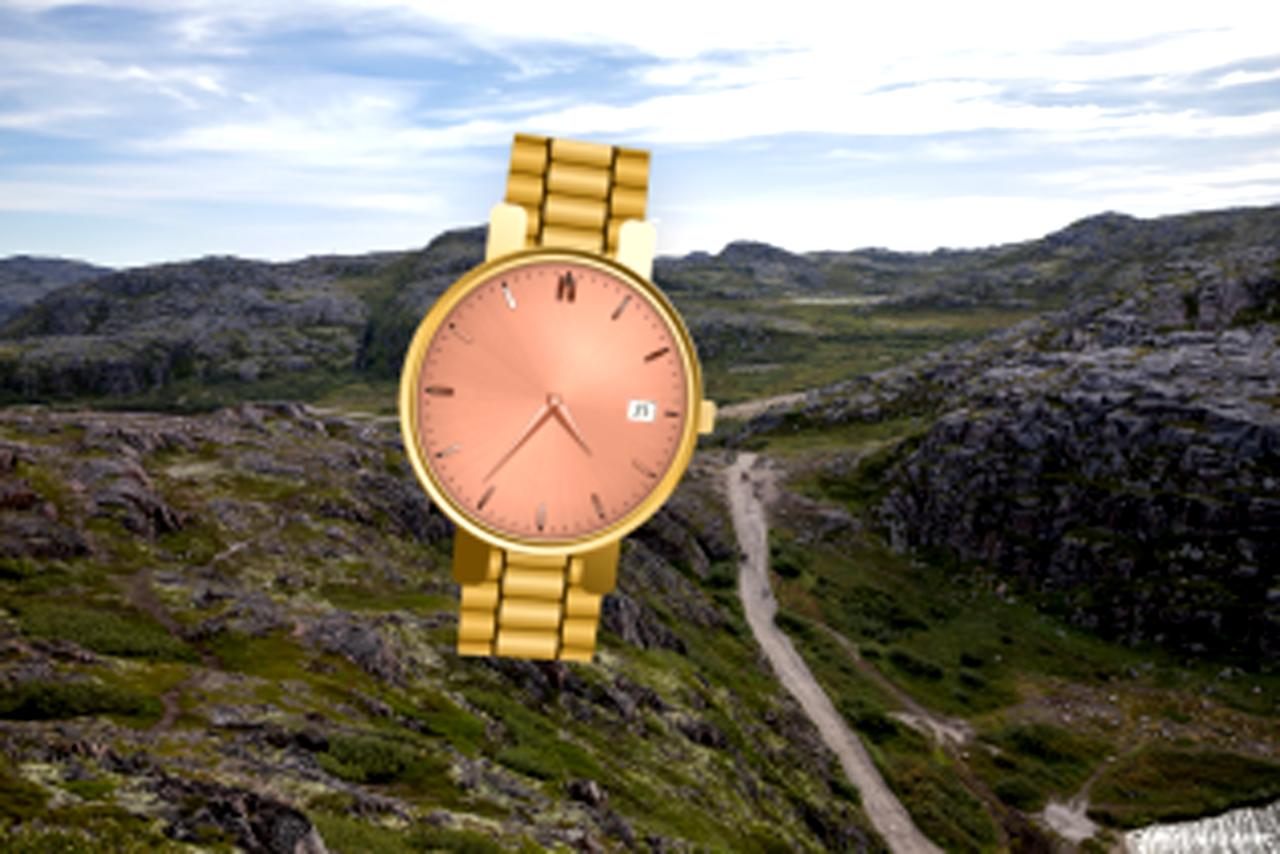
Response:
{"hour": 4, "minute": 36}
